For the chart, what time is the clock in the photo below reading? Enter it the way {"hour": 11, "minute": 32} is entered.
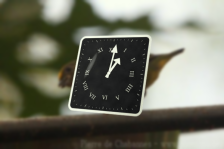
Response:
{"hour": 1, "minute": 1}
